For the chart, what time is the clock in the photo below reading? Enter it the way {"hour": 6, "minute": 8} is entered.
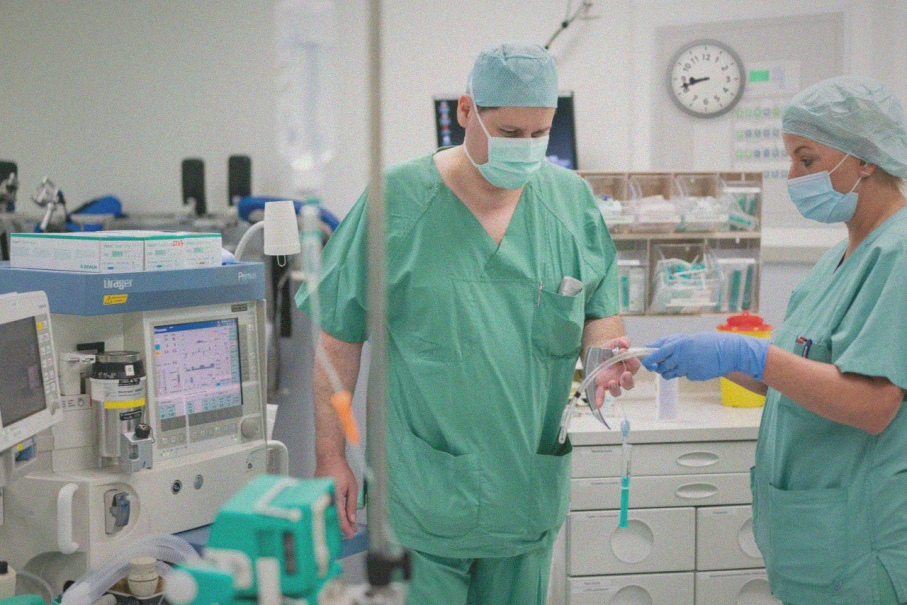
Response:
{"hour": 8, "minute": 42}
